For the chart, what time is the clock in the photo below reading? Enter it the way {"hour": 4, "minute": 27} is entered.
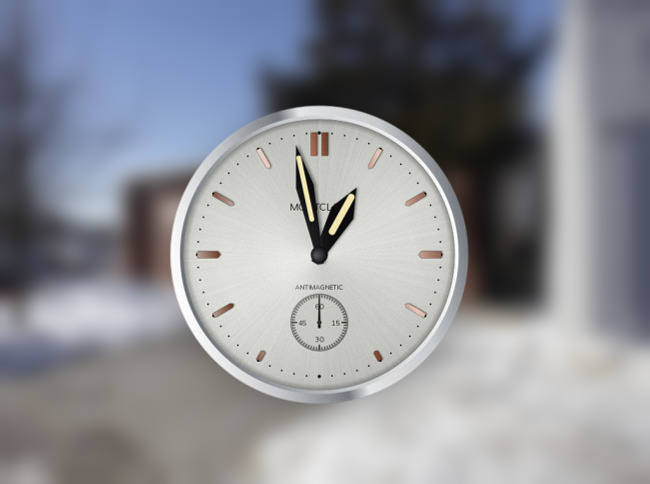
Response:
{"hour": 12, "minute": 58}
